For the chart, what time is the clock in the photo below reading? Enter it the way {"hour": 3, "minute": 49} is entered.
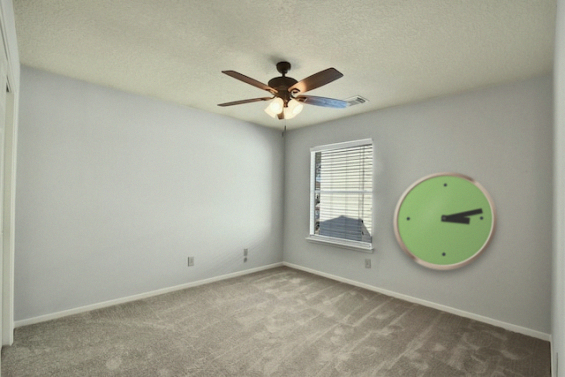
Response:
{"hour": 3, "minute": 13}
